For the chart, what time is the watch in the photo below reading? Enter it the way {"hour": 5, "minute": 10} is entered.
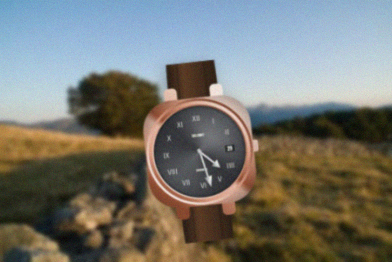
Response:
{"hour": 4, "minute": 28}
